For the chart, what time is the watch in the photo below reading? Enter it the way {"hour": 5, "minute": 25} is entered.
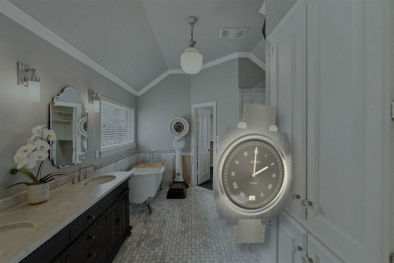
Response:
{"hour": 2, "minute": 0}
